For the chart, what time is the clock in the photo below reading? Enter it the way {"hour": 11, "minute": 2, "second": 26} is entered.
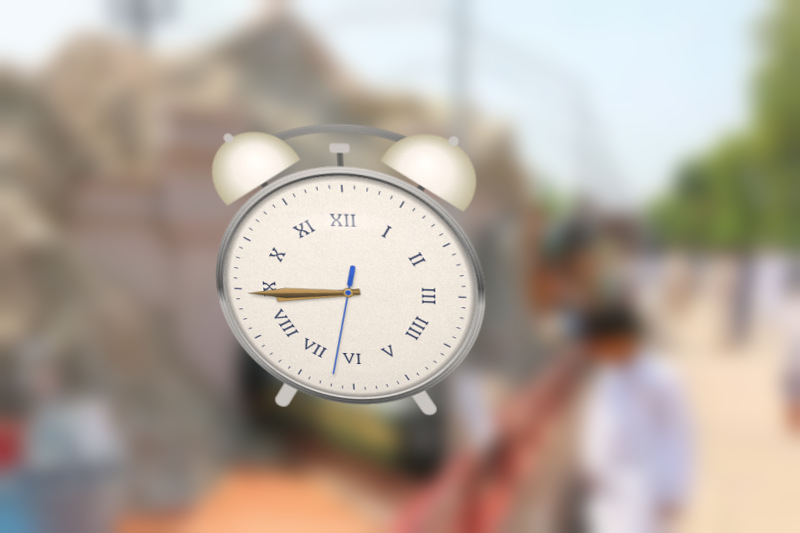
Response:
{"hour": 8, "minute": 44, "second": 32}
